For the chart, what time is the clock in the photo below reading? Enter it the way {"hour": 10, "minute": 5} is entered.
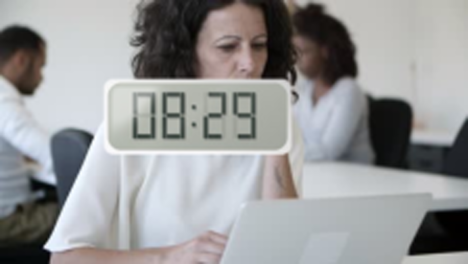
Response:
{"hour": 8, "minute": 29}
